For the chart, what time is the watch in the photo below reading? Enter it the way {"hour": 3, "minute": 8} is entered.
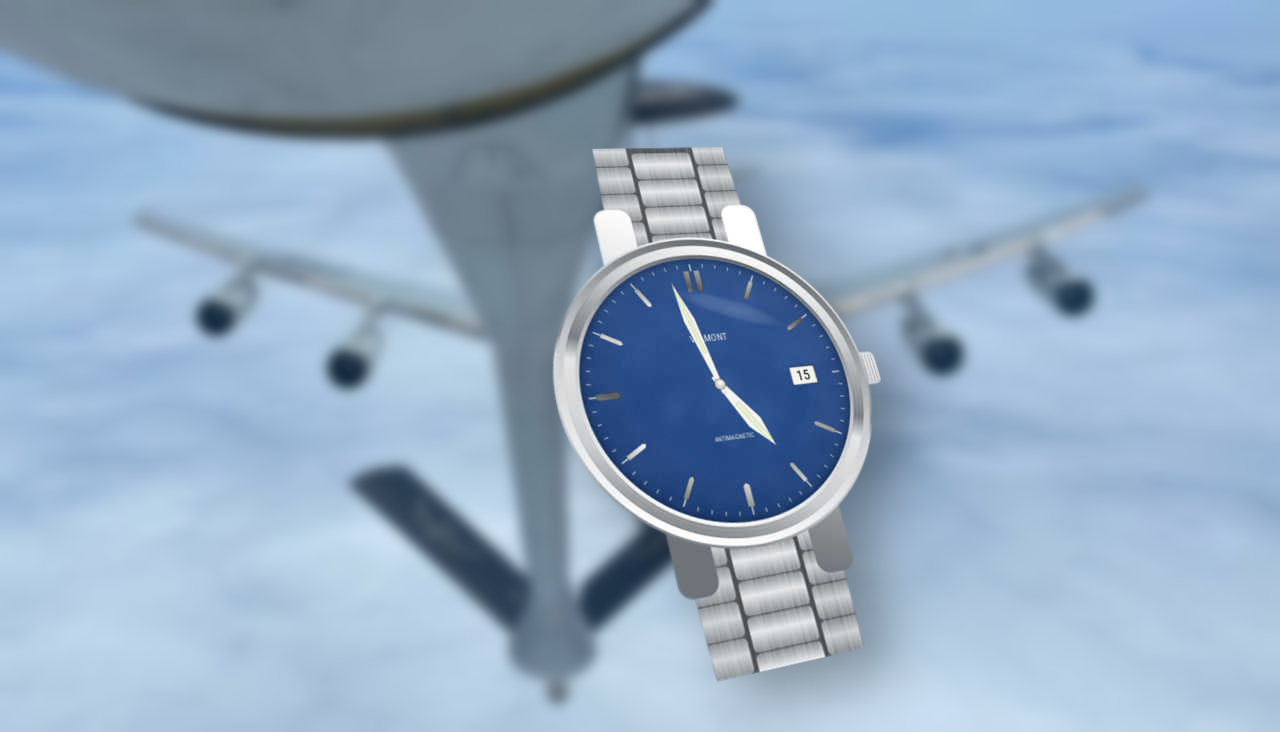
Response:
{"hour": 4, "minute": 58}
